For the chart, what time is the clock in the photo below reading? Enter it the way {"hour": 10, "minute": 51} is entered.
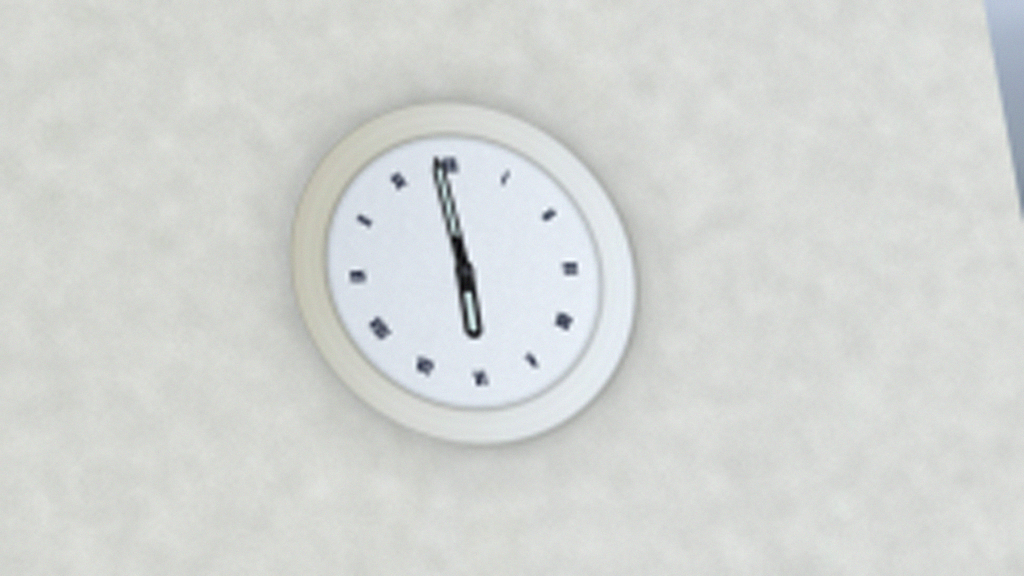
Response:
{"hour": 5, "minute": 59}
